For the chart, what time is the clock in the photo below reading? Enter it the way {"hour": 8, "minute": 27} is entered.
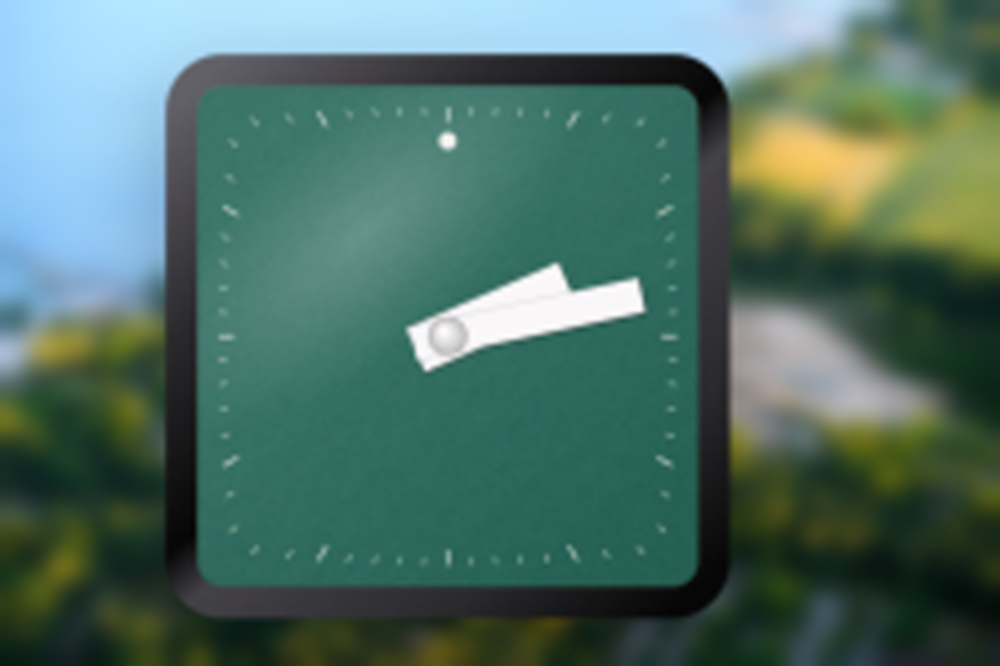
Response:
{"hour": 2, "minute": 13}
